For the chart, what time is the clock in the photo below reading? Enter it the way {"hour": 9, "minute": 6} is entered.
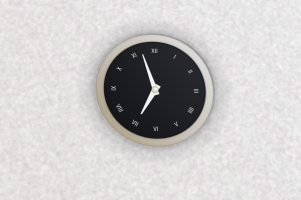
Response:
{"hour": 6, "minute": 57}
